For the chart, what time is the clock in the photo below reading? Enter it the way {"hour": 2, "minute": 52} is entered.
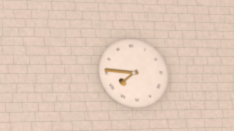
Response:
{"hour": 7, "minute": 46}
